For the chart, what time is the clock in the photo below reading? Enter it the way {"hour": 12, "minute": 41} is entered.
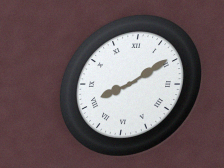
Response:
{"hour": 8, "minute": 9}
